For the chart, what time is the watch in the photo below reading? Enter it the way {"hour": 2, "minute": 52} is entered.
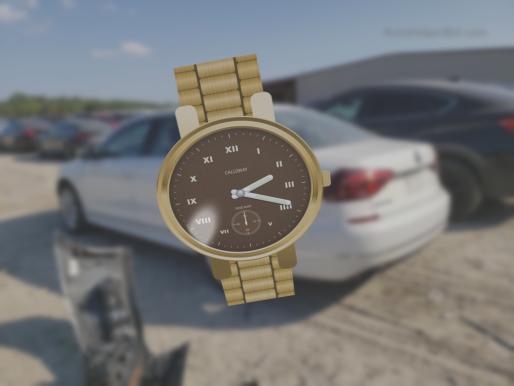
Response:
{"hour": 2, "minute": 19}
